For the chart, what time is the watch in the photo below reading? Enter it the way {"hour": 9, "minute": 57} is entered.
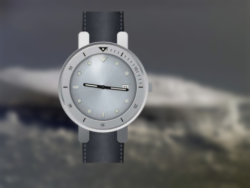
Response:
{"hour": 9, "minute": 16}
